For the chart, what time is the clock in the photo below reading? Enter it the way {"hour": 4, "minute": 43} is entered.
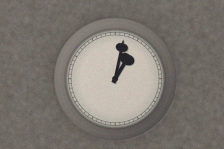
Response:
{"hour": 1, "minute": 2}
